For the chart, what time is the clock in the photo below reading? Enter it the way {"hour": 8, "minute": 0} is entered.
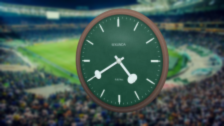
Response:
{"hour": 4, "minute": 40}
